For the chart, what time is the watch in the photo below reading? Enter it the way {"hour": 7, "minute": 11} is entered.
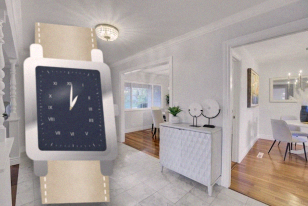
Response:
{"hour": 1, "minute": 1}
